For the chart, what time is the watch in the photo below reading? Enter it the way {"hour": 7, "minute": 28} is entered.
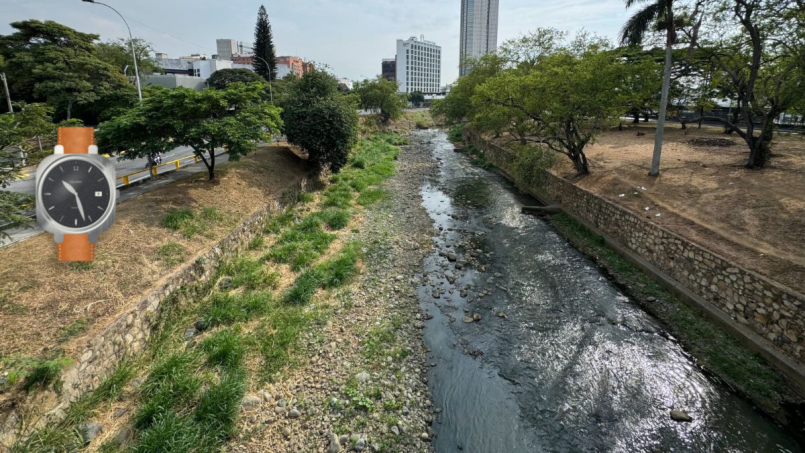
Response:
{"hour": 10, "minute": 27}
